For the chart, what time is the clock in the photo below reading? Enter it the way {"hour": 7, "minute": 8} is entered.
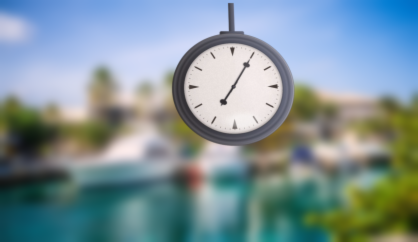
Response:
{"hour": 7, "minute": 5}
